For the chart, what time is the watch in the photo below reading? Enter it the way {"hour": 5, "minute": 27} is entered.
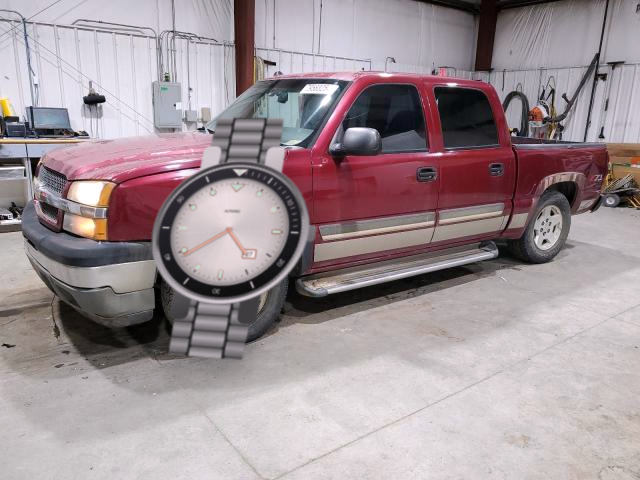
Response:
{"hour": 4, "minute": 39}
